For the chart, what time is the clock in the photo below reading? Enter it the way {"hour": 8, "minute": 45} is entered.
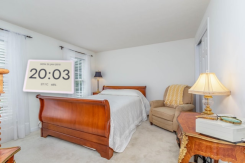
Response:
{"hour": 20, "minute": 3}
